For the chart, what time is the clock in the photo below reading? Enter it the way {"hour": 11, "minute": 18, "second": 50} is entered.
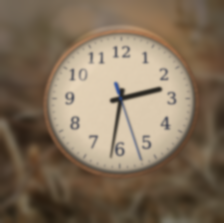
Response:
{"hour": 2, "minute": 31, "second": 27}
